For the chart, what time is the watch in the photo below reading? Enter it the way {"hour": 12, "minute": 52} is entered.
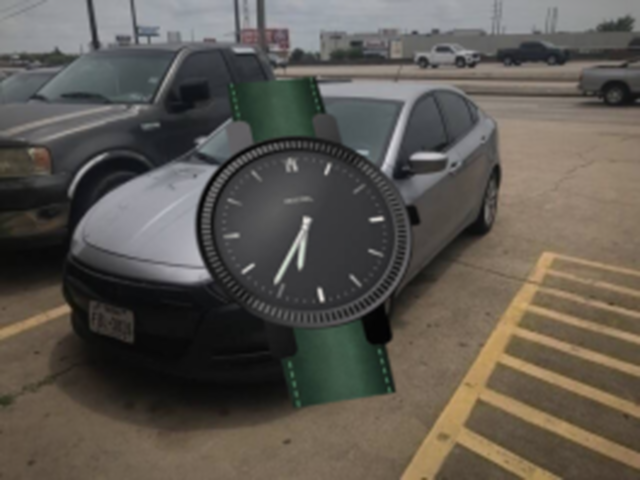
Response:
{"hour": 6, "minute": 36}
